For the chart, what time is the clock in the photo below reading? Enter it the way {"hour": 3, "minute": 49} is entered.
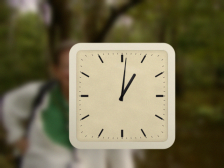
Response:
{"hour": 1, "minute": 1}
